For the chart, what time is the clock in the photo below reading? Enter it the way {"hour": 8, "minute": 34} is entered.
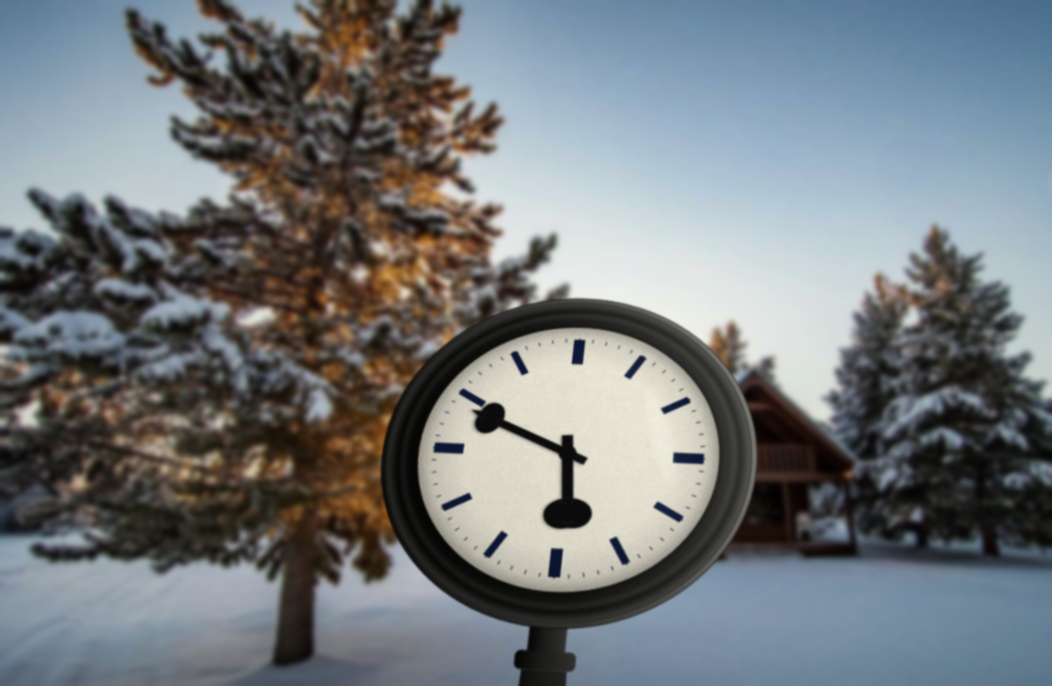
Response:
{"hour": 5, "minute": 49}
